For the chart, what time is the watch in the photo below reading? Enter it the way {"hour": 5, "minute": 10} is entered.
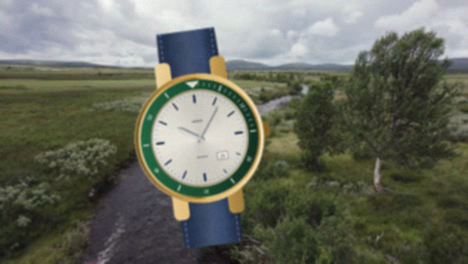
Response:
{"hour": 10, "minute": 6}
